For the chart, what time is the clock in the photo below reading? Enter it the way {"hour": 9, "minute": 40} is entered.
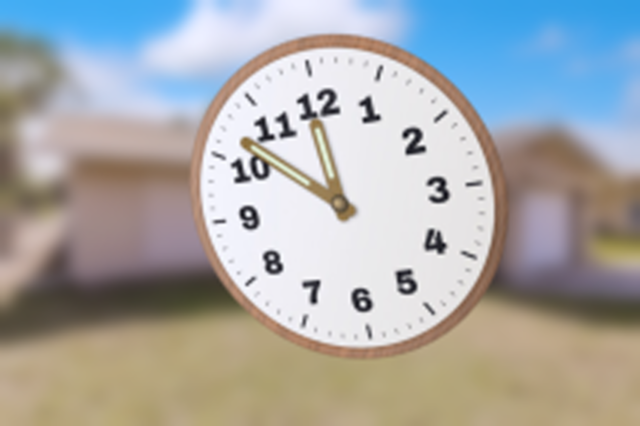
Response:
{"hour": 11, "minute": 52}
